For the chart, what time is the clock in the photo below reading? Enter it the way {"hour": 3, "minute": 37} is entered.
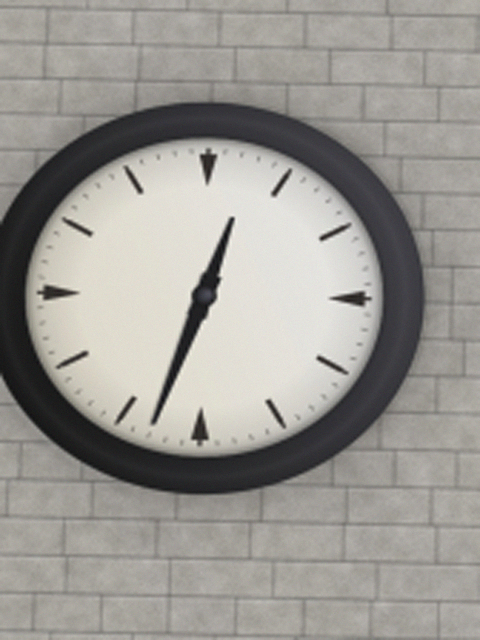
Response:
{"hour": 12, "minute": 33}
